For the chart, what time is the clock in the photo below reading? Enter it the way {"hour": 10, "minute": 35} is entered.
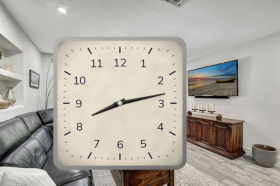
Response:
{"hour": 8, "minute": 13}
